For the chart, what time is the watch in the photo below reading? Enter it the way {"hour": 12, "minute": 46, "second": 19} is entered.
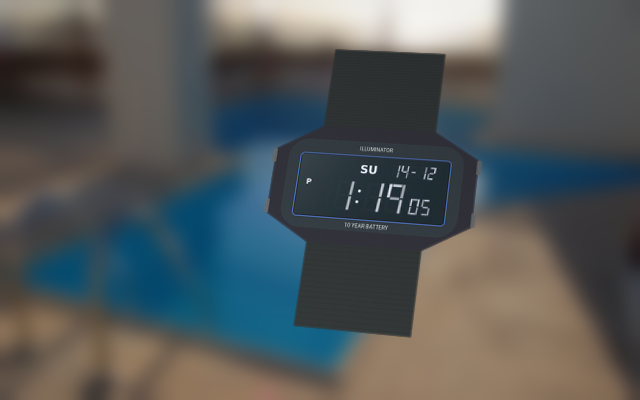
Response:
{"hour": 1, "minute": 19, "second": 5}
